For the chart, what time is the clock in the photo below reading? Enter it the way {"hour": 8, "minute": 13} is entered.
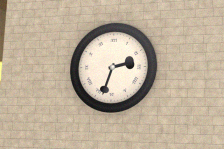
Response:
{"hour": 2, "minute": 33}
